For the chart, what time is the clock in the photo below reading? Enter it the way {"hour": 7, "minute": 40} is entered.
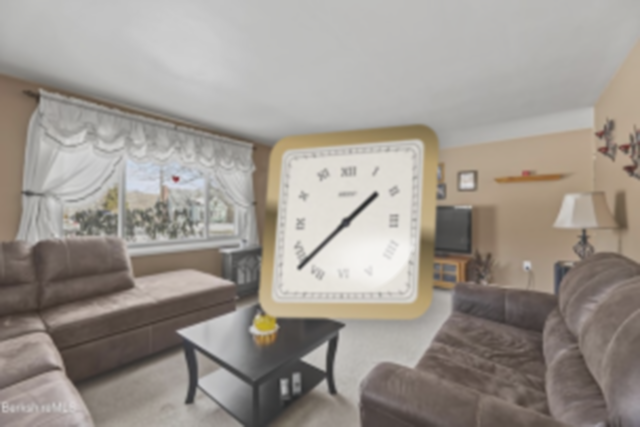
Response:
{"hour": 1, "minute": 38}
